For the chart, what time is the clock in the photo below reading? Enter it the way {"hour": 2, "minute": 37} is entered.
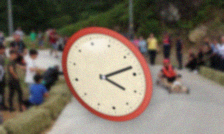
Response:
{"hour": 4, "minute": 13}
